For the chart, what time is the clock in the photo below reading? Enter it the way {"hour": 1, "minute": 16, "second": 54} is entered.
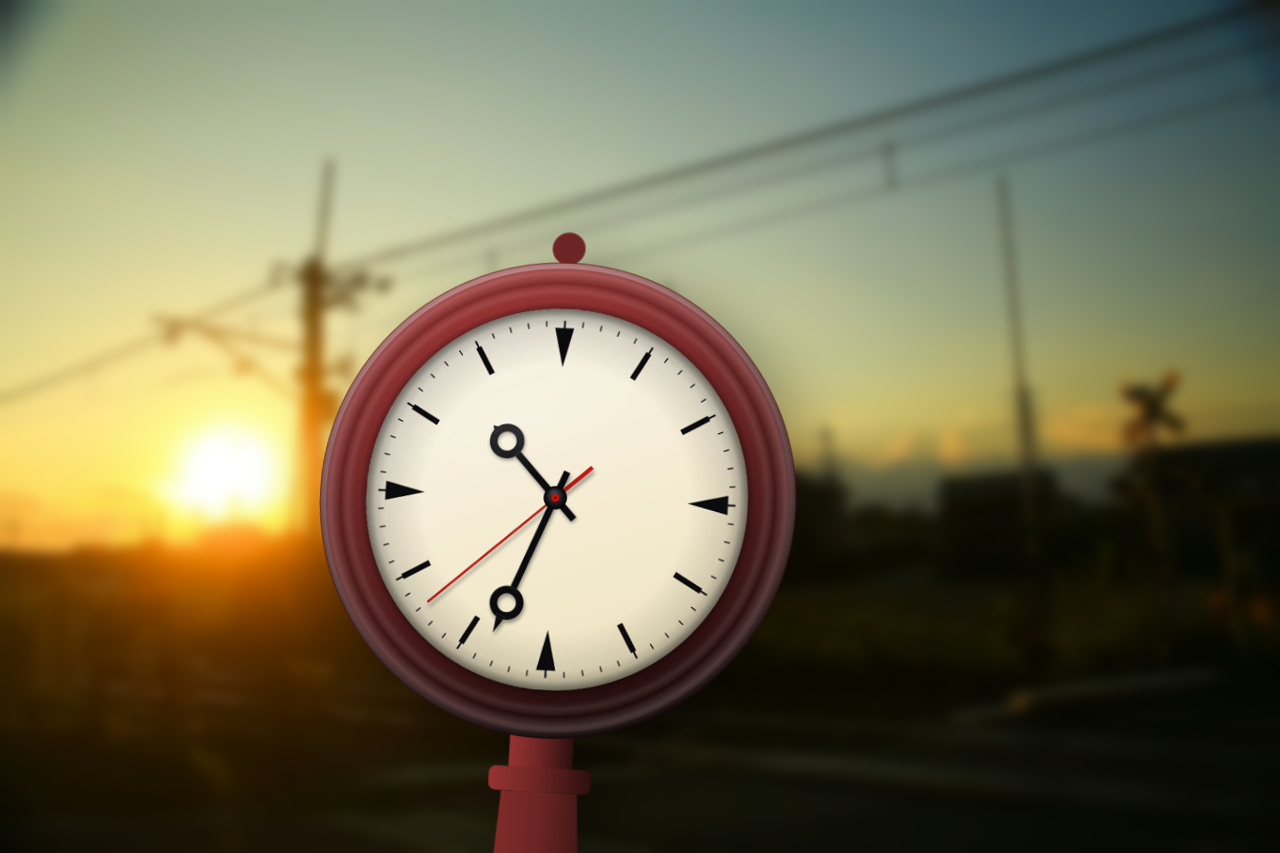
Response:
{"hour": 10, "minute": 33, "second": 38}
